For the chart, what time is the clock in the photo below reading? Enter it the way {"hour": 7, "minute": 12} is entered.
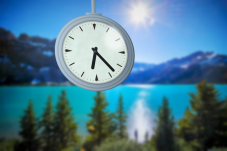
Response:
{"hour": 6, "minute": 23}
